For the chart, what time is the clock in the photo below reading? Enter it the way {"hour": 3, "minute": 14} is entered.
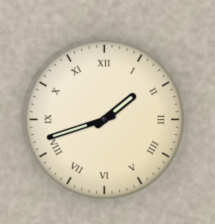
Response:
{"hour": 1, "minute": 42}
